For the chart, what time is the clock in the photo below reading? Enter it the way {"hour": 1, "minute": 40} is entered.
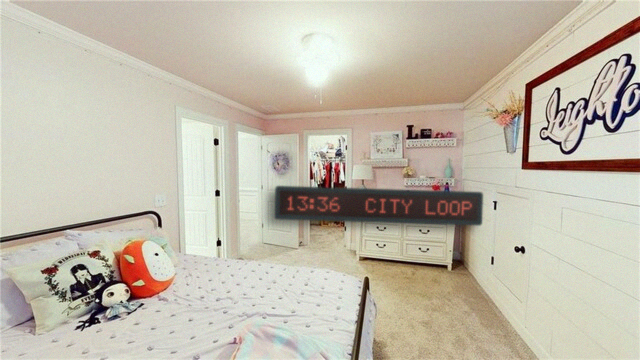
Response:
{"hour": 13, "minute": 36}
